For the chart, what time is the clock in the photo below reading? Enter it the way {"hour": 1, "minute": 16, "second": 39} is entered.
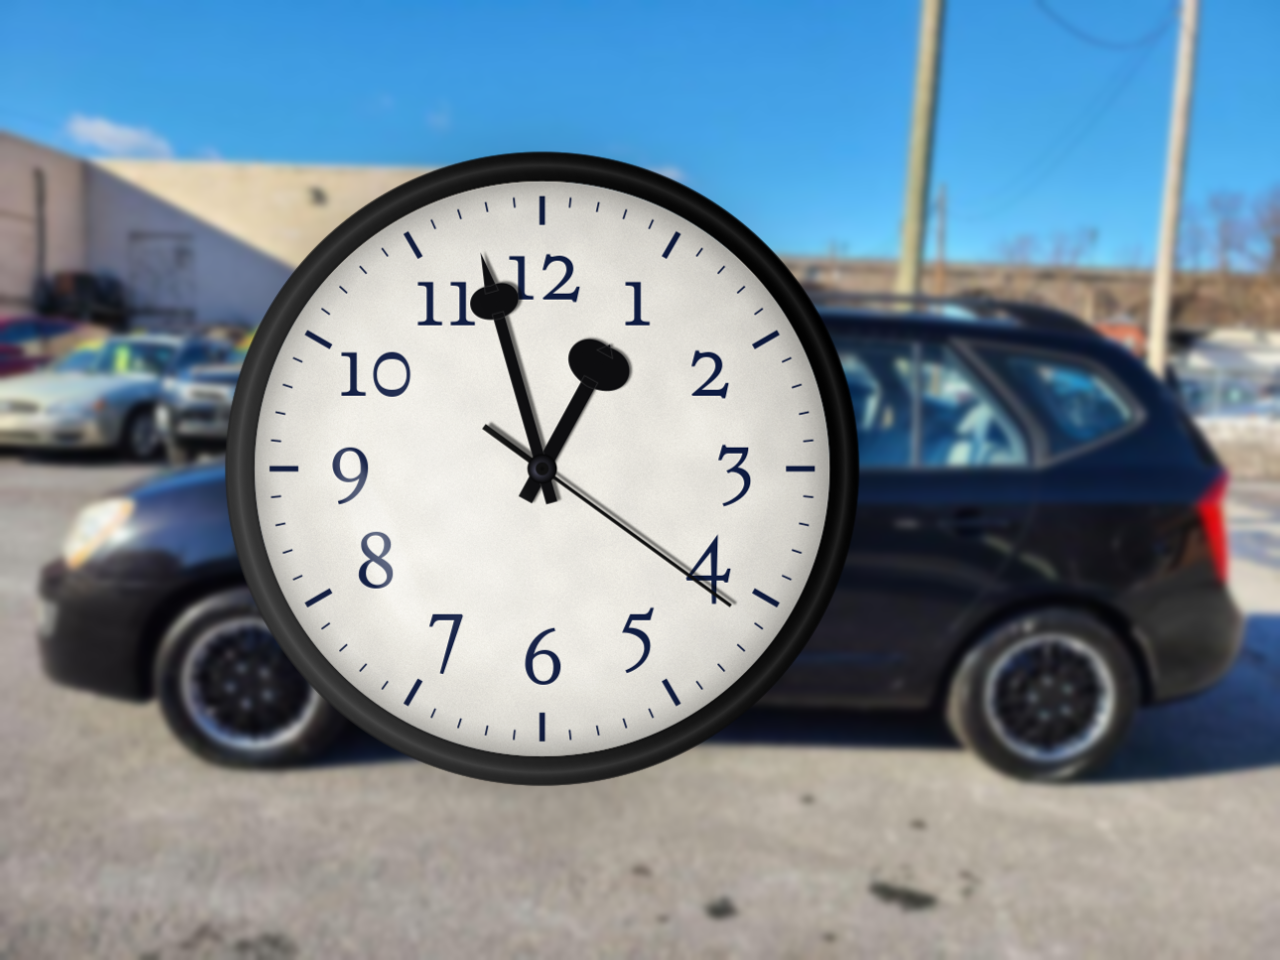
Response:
{"hour": 12, "minute": 57, "second": 21}
